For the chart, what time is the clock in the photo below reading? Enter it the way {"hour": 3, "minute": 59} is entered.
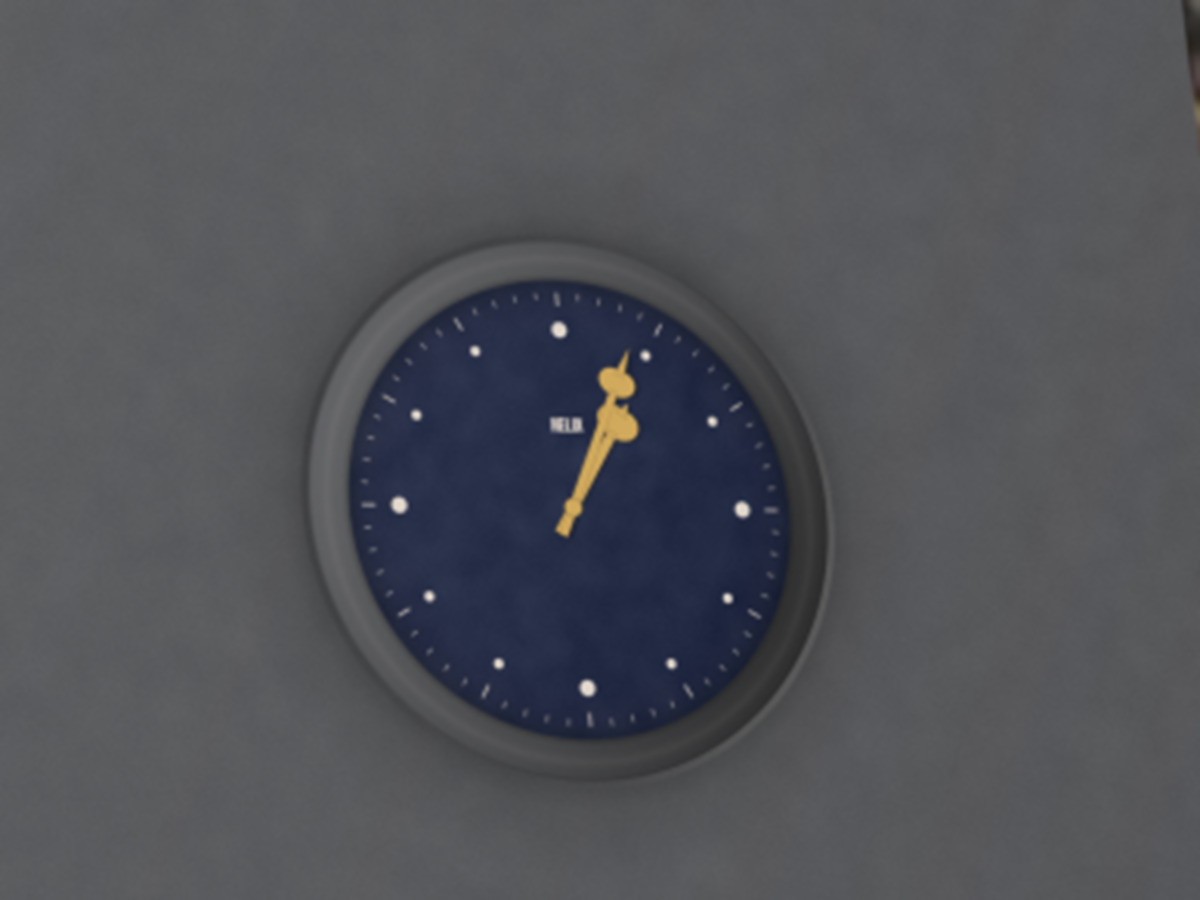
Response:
{"hour": 1, "minute": 4}
